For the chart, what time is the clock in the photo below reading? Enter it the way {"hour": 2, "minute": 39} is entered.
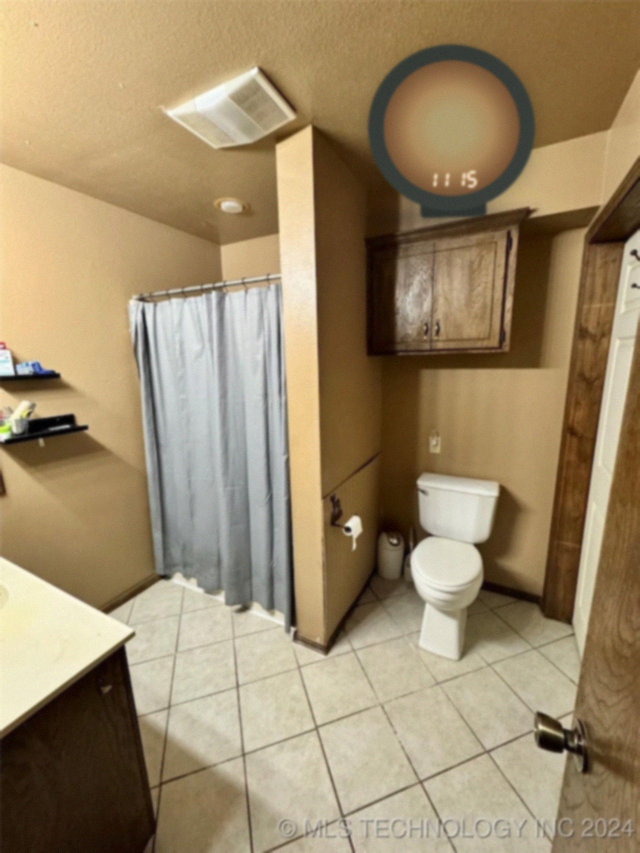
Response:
{"hour": 11, "minute": 15}
